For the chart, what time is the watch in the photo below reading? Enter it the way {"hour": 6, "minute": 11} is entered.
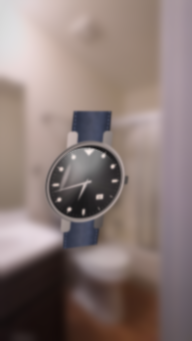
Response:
{"hour": 6, "minute": 43}
